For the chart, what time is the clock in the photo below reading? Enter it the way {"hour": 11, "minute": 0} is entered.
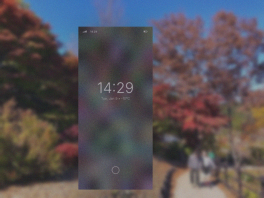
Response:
{"hour": 14, "minute": 29}
